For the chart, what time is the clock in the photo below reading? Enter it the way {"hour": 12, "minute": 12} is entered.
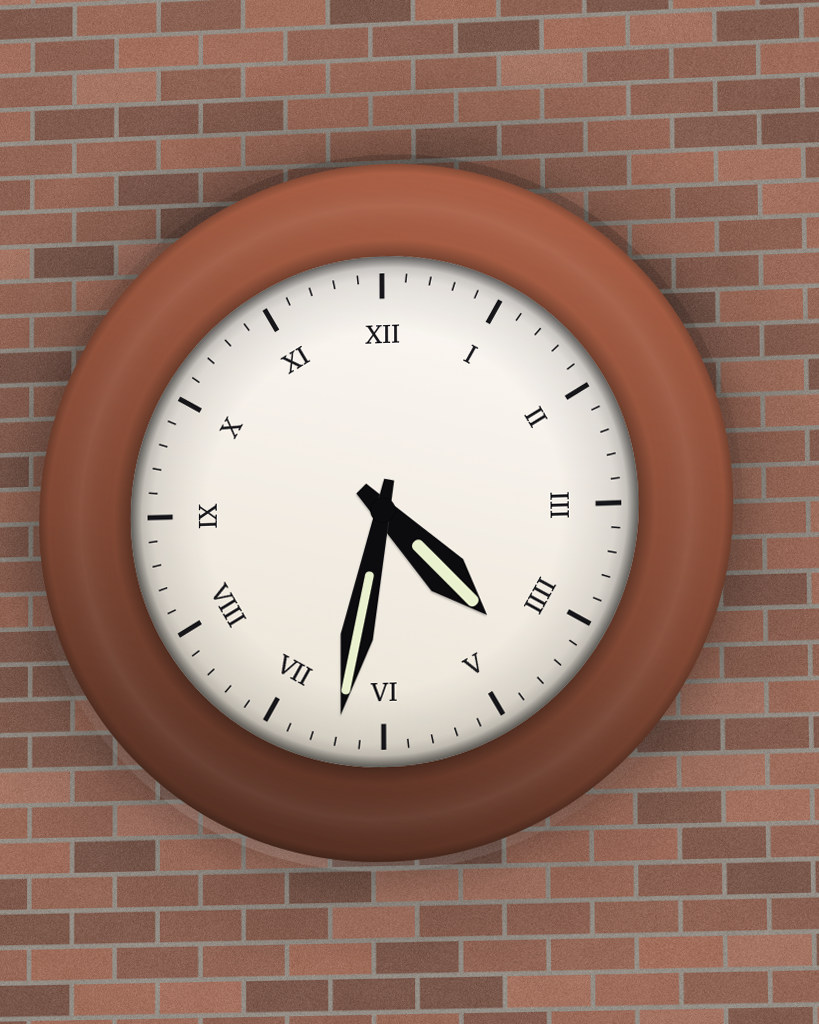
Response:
{"hour": 4, "minute": 32}
